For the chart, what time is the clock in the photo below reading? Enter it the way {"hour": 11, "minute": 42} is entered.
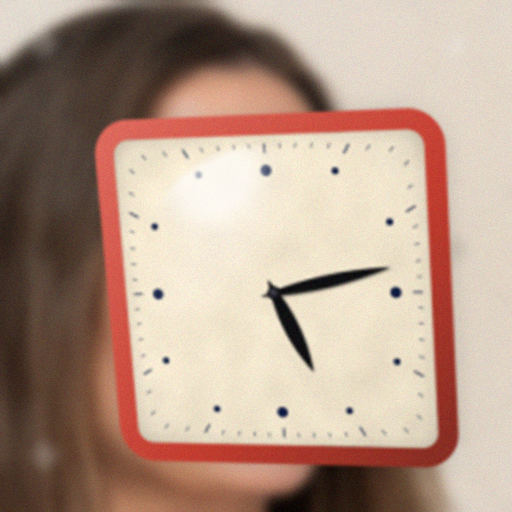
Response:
{"hour": 5, "minute": 13}
